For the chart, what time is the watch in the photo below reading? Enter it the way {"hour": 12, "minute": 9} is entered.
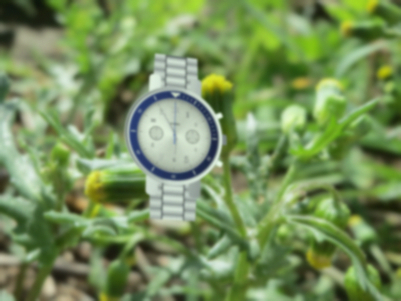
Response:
{"hour": 5, "minute": 55}
